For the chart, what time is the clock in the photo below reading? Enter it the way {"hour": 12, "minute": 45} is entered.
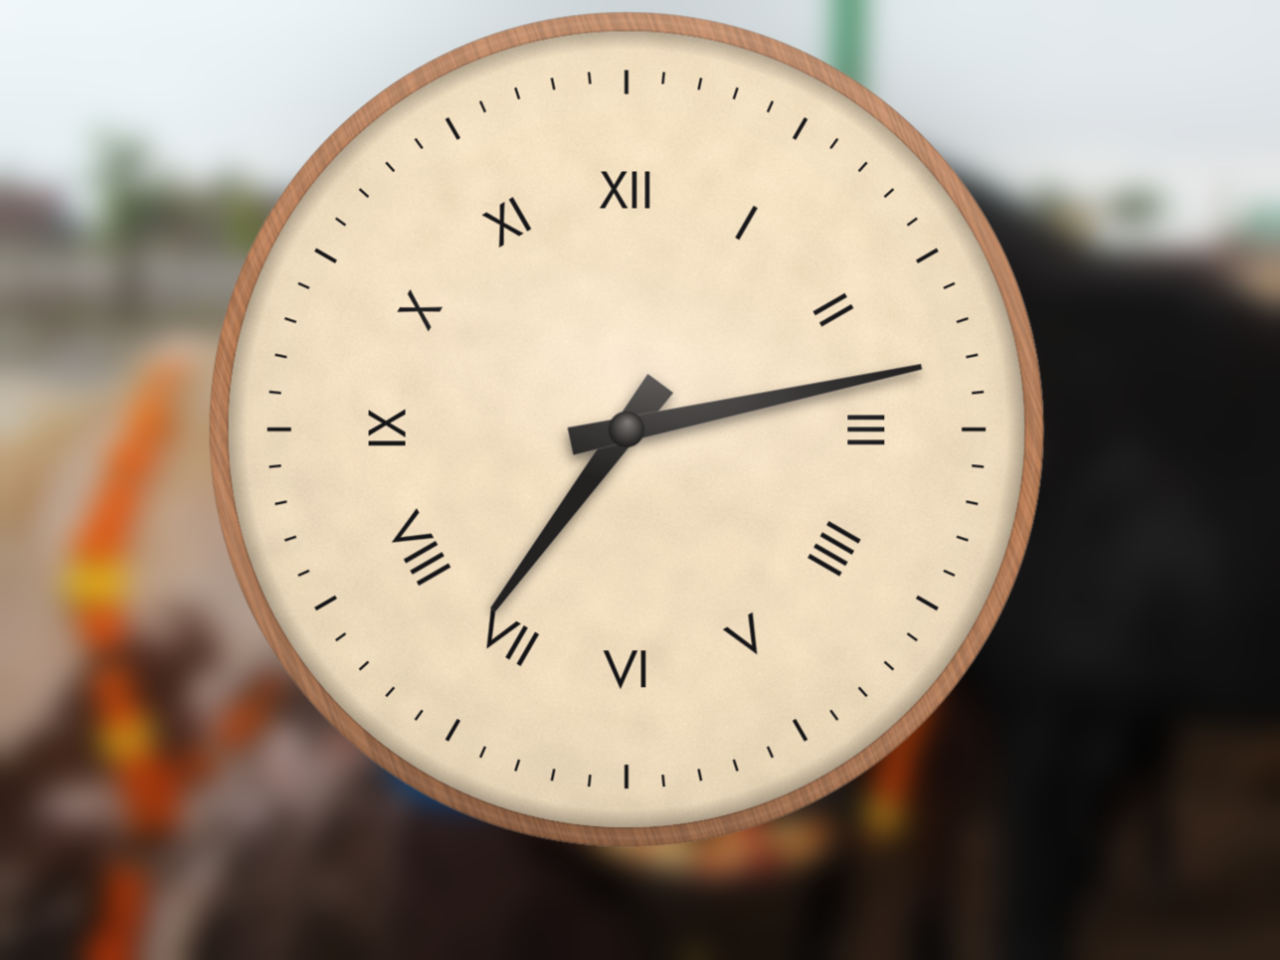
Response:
{"hour": 7, "minute": 13}
